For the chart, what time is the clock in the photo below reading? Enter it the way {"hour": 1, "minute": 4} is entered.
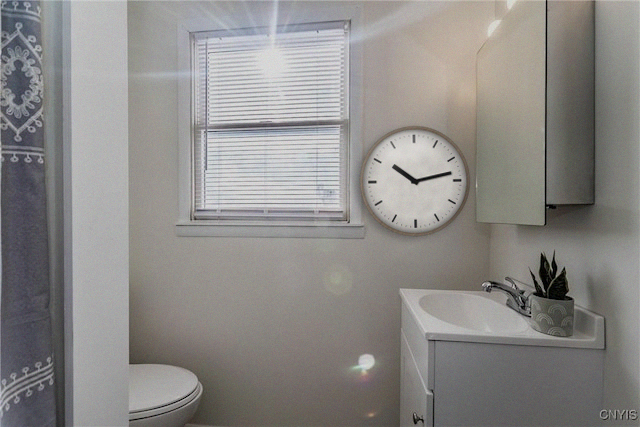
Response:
{"hour": 10, "minute": 13}
